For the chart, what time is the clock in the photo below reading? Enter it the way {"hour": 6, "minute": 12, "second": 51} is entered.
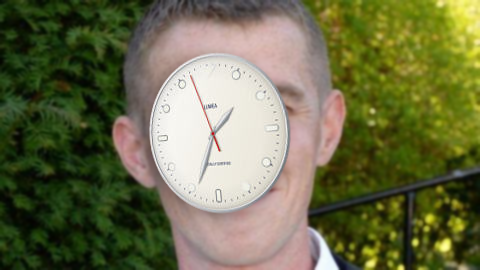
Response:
{"hour": 1, "minute": 33, "second": 57}
